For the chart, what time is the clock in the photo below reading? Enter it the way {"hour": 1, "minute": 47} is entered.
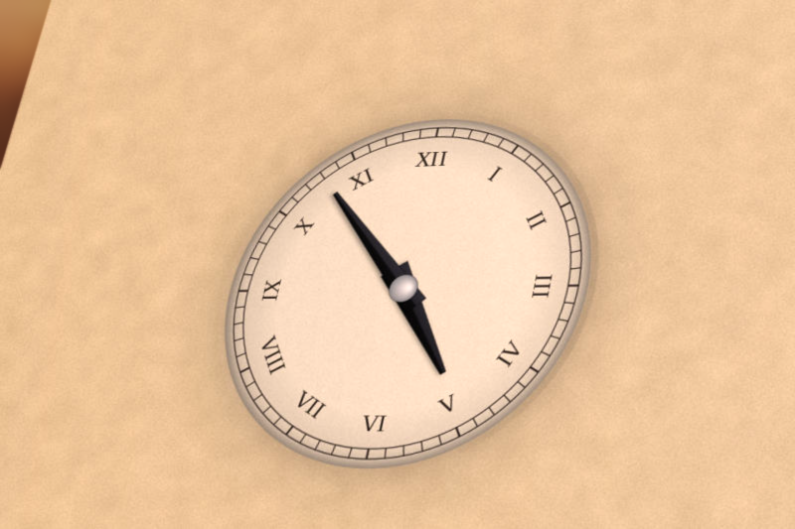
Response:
{"hour": 4, "minute": 53}
